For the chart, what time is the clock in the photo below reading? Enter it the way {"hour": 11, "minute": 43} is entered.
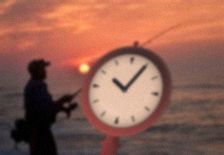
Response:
{"hour": 10, "minute": 5}
